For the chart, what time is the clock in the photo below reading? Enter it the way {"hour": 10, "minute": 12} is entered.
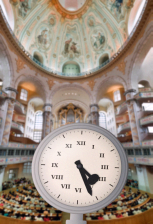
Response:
{"hour": 4, "minute": 26}
